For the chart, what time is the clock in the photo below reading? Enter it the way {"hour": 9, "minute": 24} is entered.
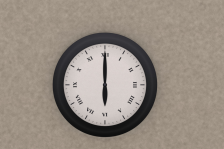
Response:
{"hour": 6, "minute": 0}
